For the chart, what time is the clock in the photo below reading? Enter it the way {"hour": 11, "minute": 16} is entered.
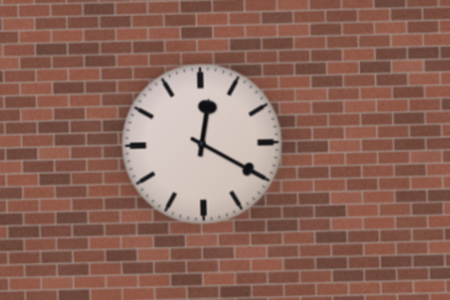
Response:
{"hour": 12, "minute": 20}
